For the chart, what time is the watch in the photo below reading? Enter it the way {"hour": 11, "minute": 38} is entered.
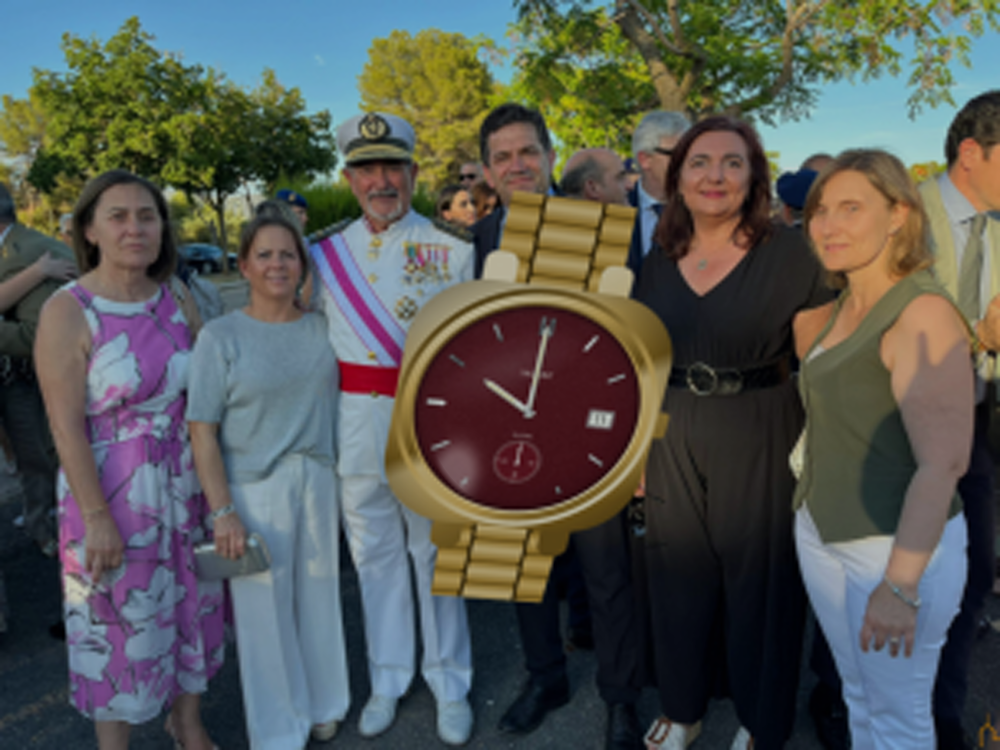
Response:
{"hour": 10, "minute": 0}
